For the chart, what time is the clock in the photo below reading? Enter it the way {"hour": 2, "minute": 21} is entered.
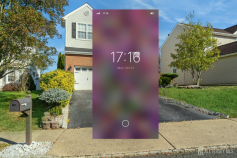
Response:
{"hour": 17, "minute": 16}
